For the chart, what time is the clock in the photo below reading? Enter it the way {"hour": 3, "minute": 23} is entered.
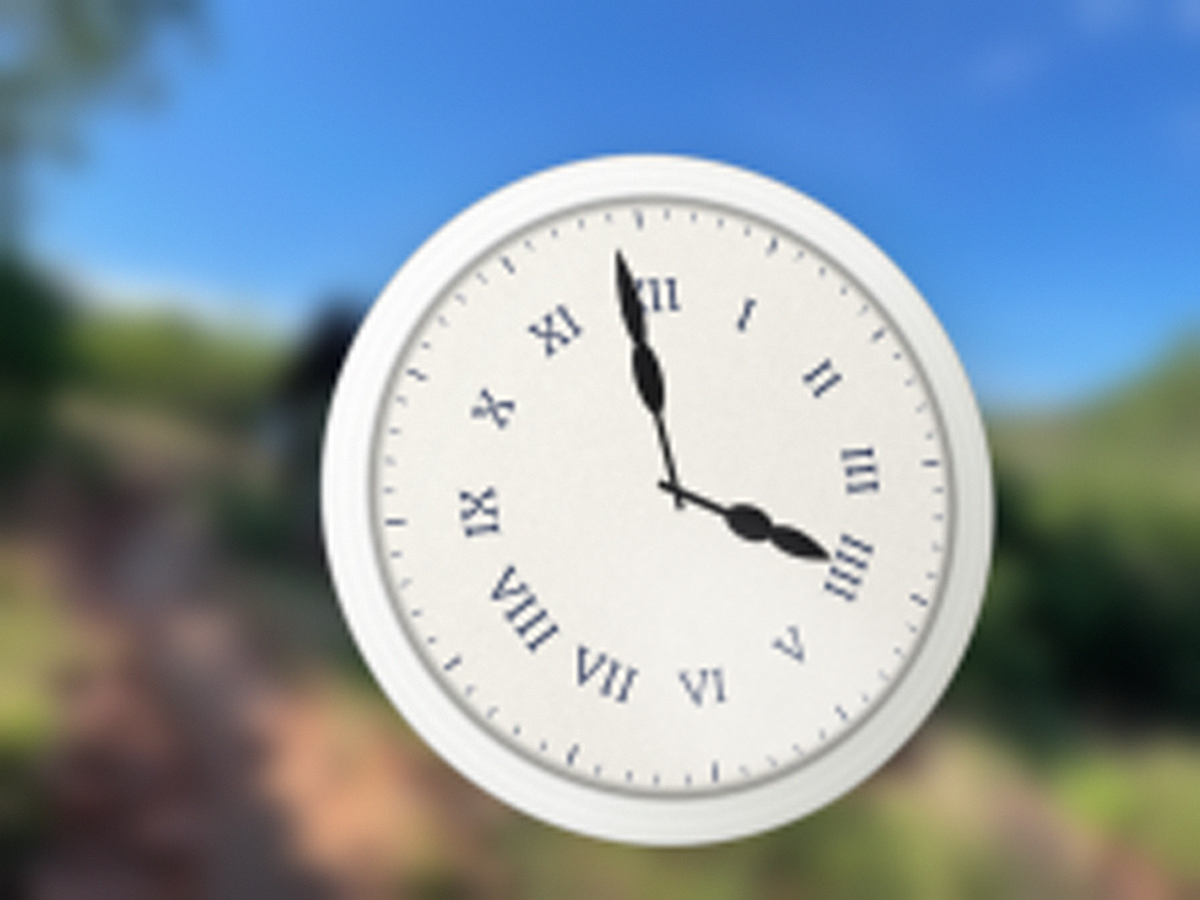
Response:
{"hour": 3, "minute": 59}
